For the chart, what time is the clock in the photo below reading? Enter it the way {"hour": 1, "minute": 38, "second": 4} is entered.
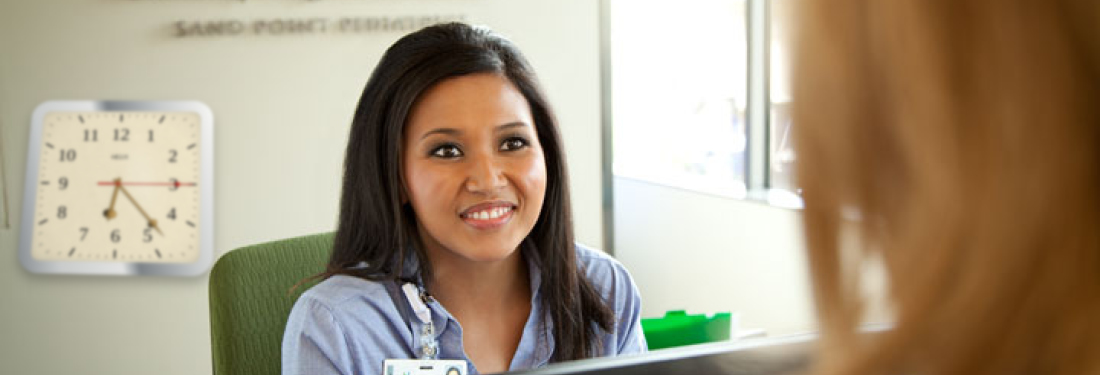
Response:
{"hour": 6, "minute": 23, "second": 15}
